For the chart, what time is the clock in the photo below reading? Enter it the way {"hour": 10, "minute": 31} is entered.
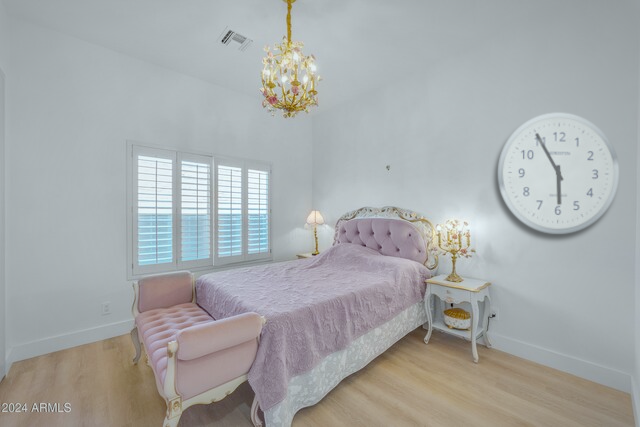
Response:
{"hour": 5, "minute": 55}
